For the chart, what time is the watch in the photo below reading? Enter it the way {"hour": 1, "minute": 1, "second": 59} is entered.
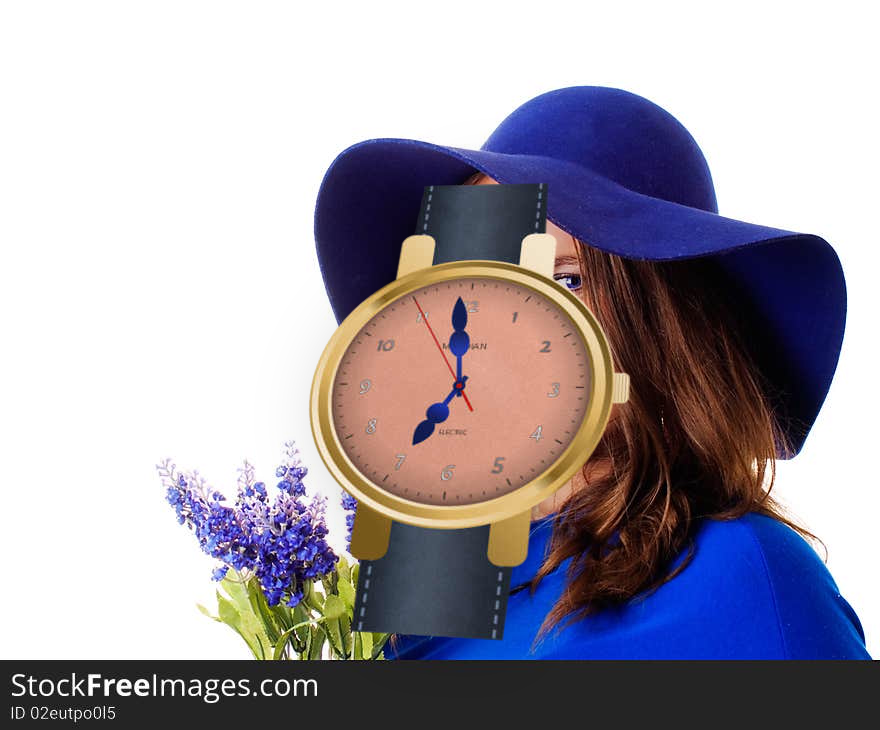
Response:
{"hour": 6, "minute": 58, "second": 55}
